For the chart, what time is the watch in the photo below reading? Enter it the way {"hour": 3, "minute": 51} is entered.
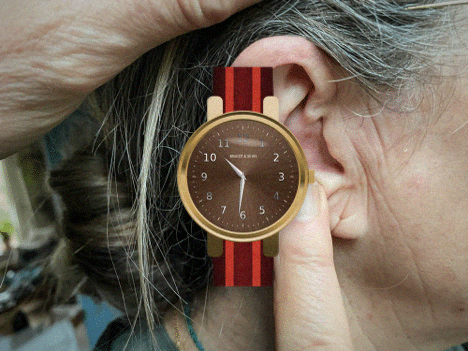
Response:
{"hour": 10, "minute": 31}
